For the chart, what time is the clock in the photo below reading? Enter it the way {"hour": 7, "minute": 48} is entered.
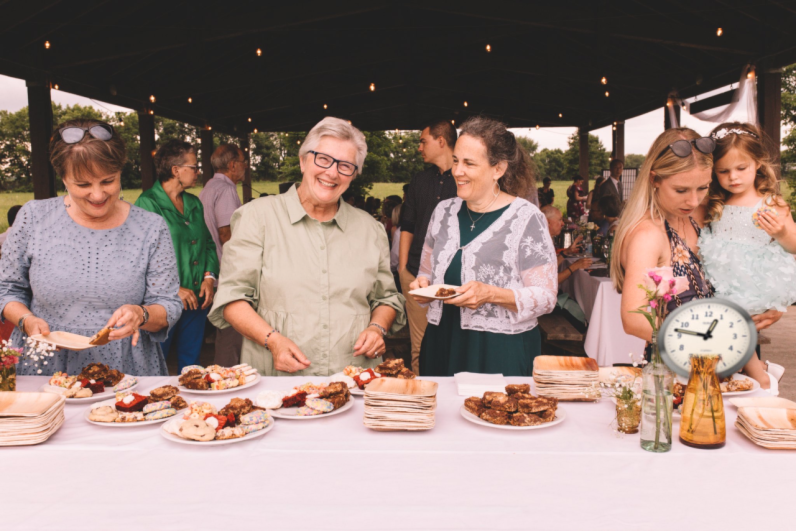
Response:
{"hour": 12, "minute": 47}
